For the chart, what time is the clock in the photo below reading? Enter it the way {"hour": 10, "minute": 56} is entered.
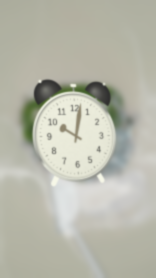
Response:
{"hour": 10, "minute": 2}
